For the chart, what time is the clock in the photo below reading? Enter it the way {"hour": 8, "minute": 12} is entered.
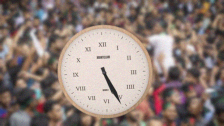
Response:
{"hour": 5, "minute": 26}
